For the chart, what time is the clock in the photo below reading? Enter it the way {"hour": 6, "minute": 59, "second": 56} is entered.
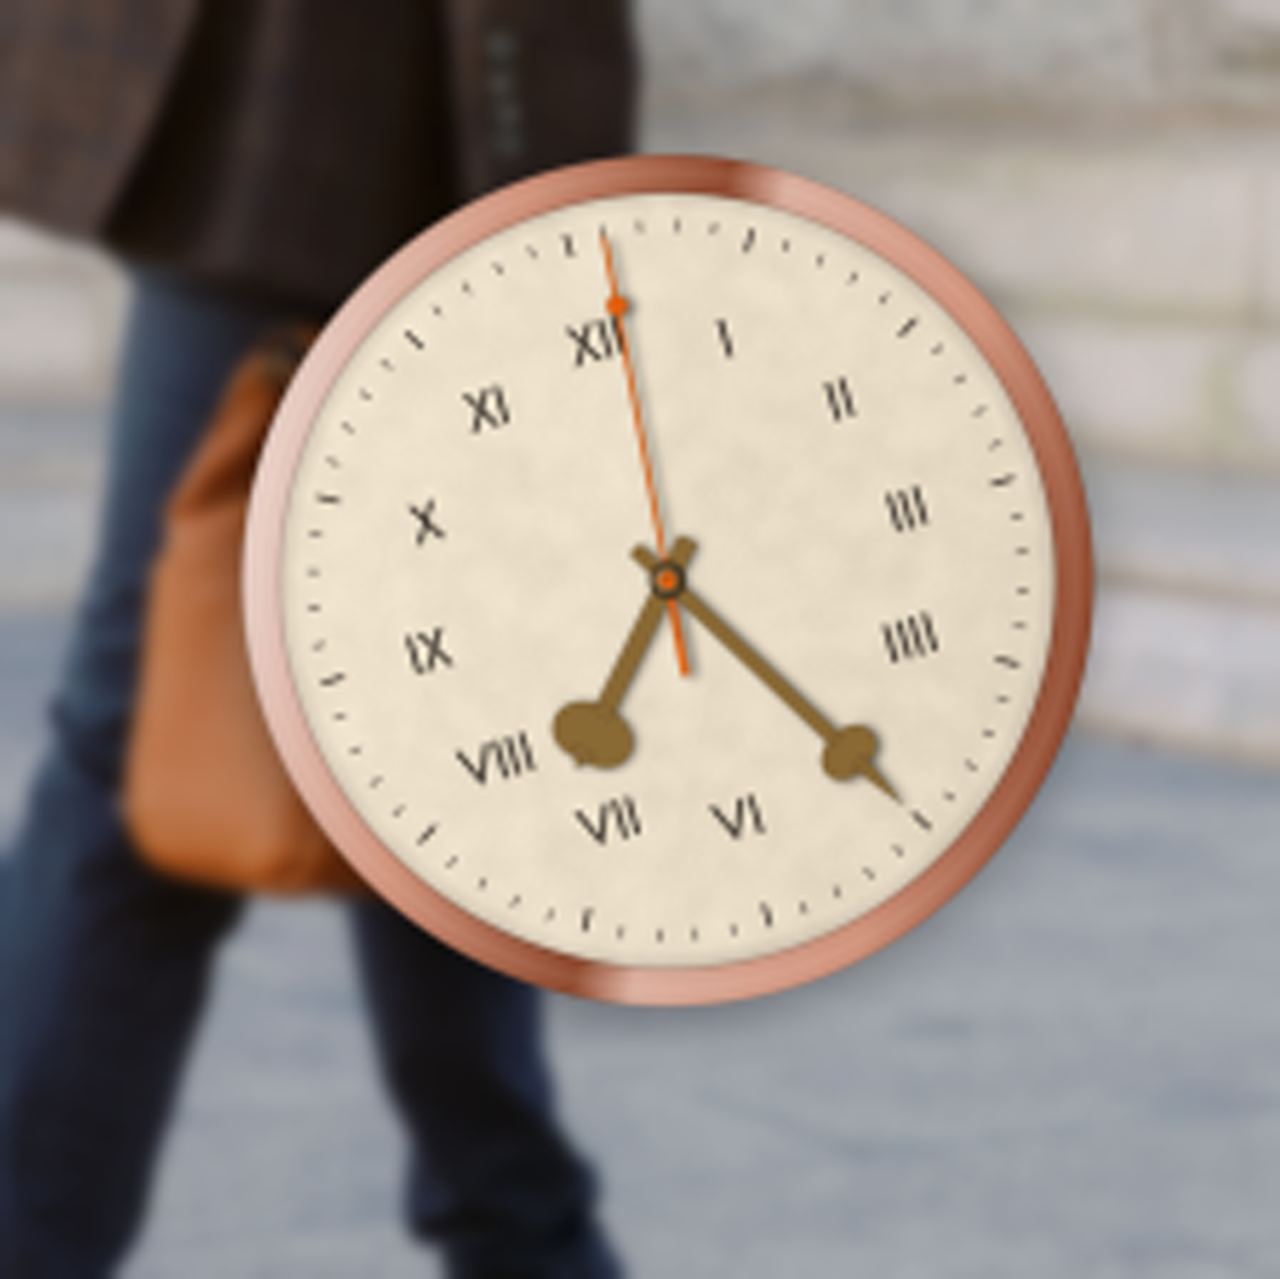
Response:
{"hour": 7, "minute": 25, "second": 1}
